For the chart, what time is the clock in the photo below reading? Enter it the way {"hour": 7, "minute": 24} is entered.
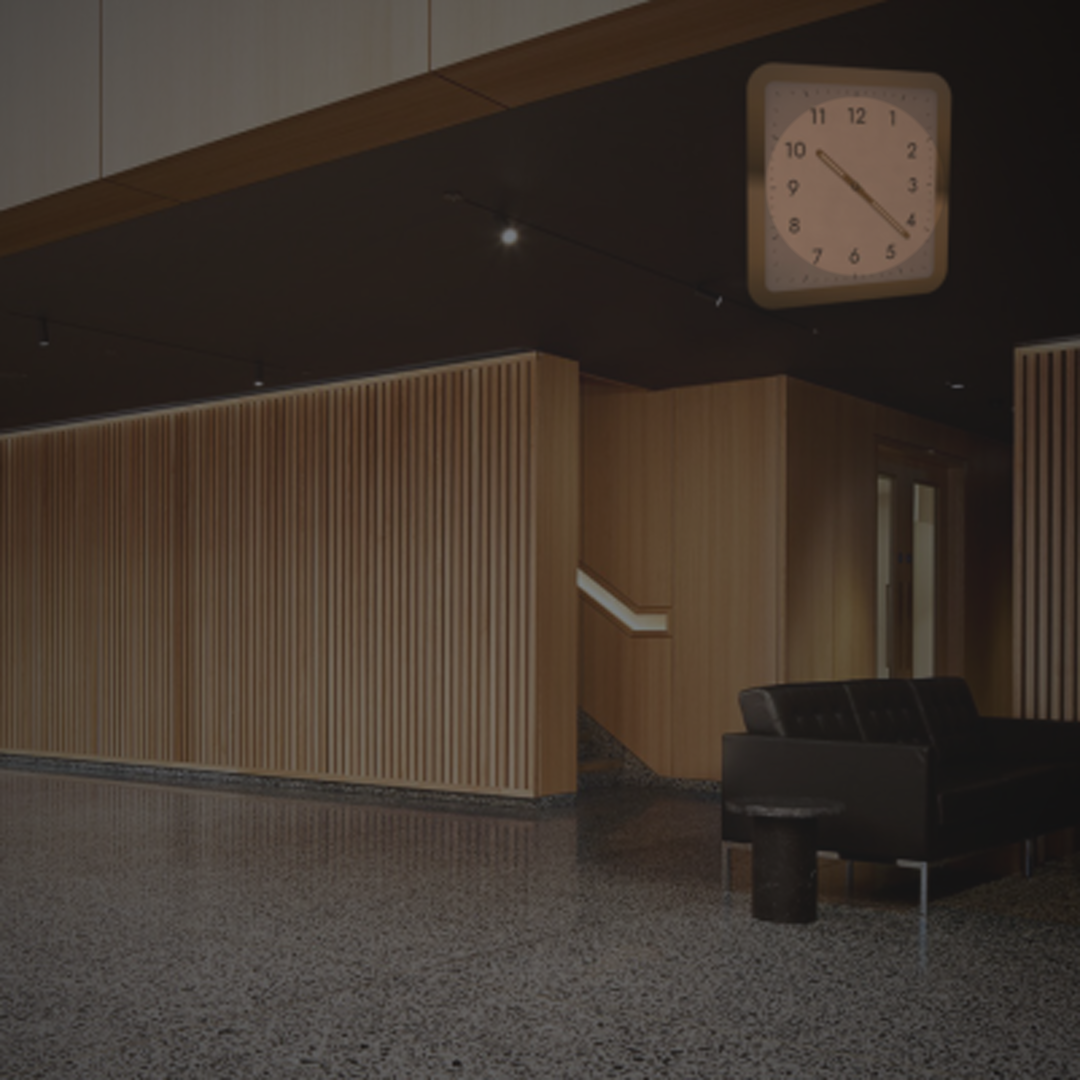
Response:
{"hour": 10, "minute": 22}
